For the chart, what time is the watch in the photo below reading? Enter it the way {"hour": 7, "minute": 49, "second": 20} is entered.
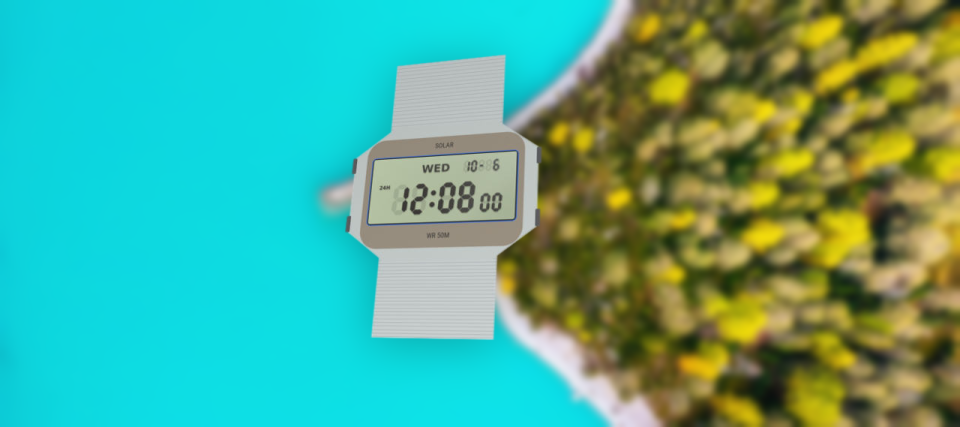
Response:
{"hour": 12, "minute": 8, "second": 0}
